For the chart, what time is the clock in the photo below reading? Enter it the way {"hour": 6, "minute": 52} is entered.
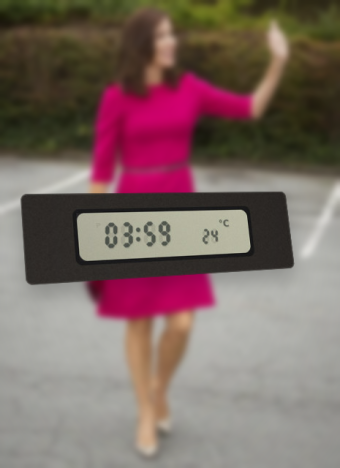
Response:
{"hour": 3, "minute": 59}
